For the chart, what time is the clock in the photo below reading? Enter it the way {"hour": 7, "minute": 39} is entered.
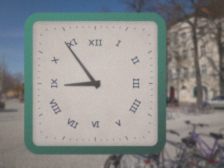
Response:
{"hour": 8, "minute": 54}
